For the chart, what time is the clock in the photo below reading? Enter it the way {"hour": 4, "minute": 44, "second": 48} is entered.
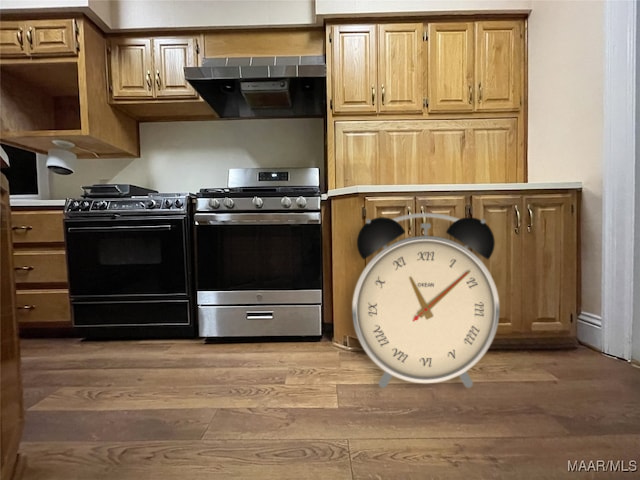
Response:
{"hour": 11, "minute": 8, "second": 8}
